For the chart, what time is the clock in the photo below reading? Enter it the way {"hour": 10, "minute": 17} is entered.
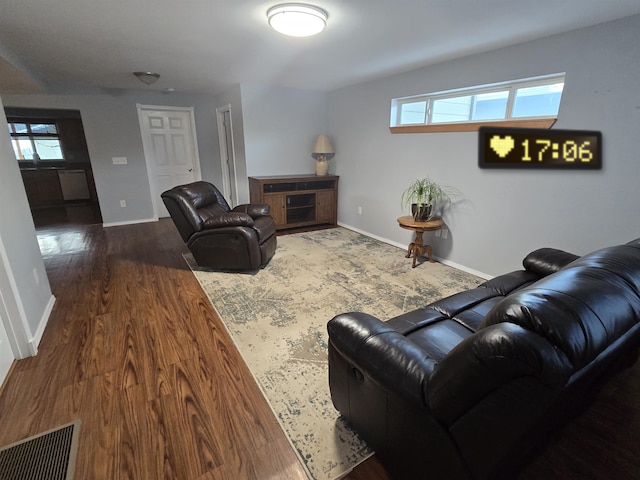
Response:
{"hour": 17, "minute": 6}
